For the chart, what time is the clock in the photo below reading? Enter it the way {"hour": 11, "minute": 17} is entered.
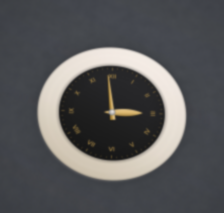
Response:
{"hour": 2, "minute": 59}
